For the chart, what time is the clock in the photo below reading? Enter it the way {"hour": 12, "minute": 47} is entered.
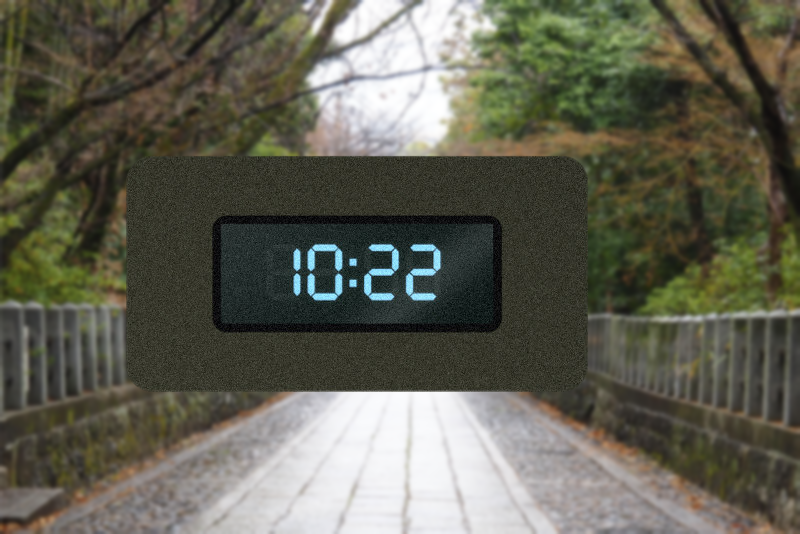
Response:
{"hour": 10, "minute": 22}
